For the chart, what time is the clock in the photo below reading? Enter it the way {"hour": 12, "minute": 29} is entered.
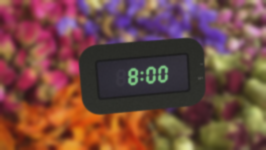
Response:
{"hour": 8, "minute": 0}
